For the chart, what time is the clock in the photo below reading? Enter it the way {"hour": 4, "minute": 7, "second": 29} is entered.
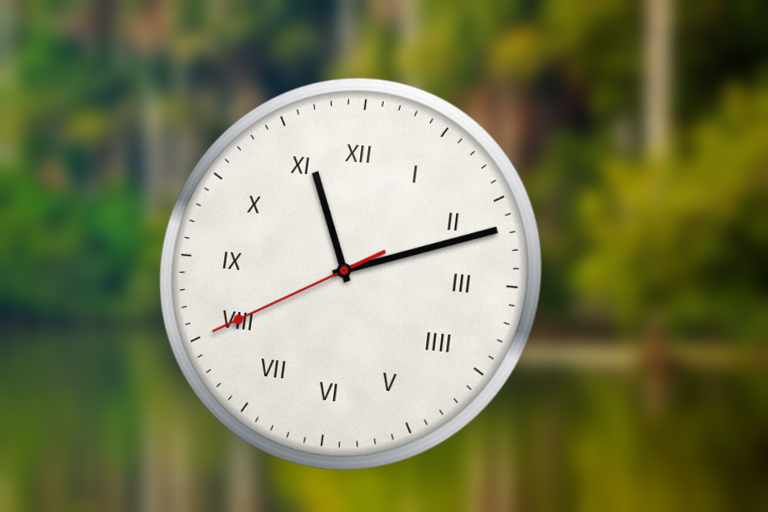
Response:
{"hour": 11, "minute": 11, "second": 40}
